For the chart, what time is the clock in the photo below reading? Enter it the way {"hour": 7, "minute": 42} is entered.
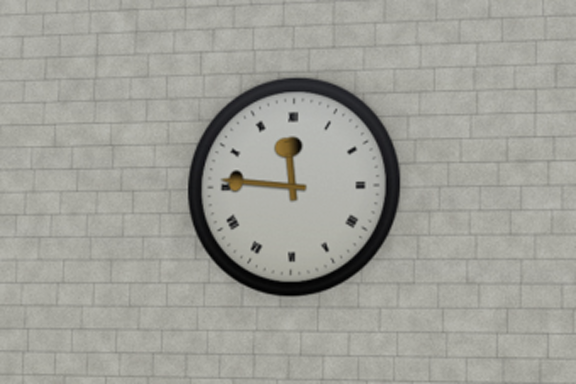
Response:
{"hour": 11, "minute": 46}
